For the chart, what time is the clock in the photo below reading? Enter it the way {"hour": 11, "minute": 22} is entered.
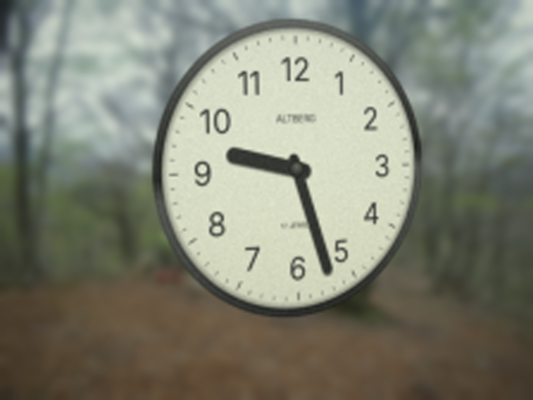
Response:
{"hour": 9, "minute": 27}
